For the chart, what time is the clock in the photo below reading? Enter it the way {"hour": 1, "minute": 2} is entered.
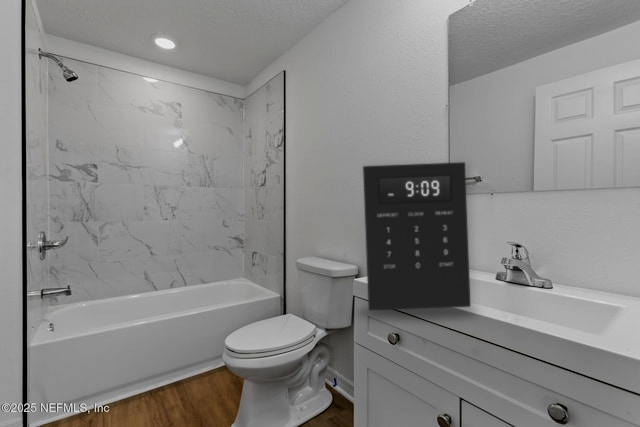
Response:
{"hour": 9, "minute": 9}
